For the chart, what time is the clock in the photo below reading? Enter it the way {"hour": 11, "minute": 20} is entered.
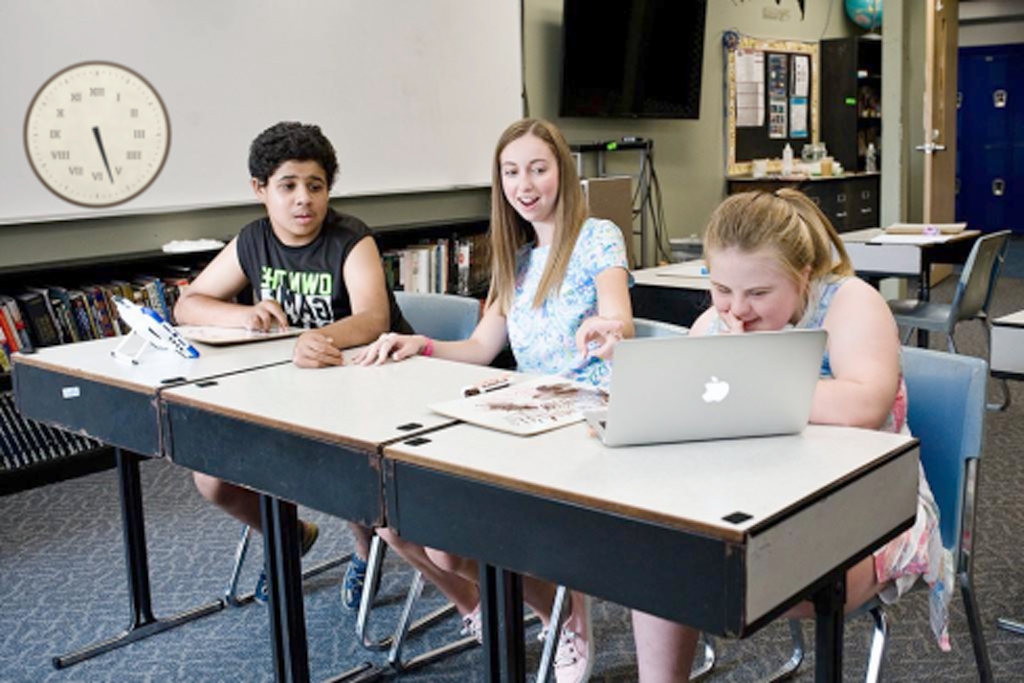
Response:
{"hour": 5, "minute": 27}
